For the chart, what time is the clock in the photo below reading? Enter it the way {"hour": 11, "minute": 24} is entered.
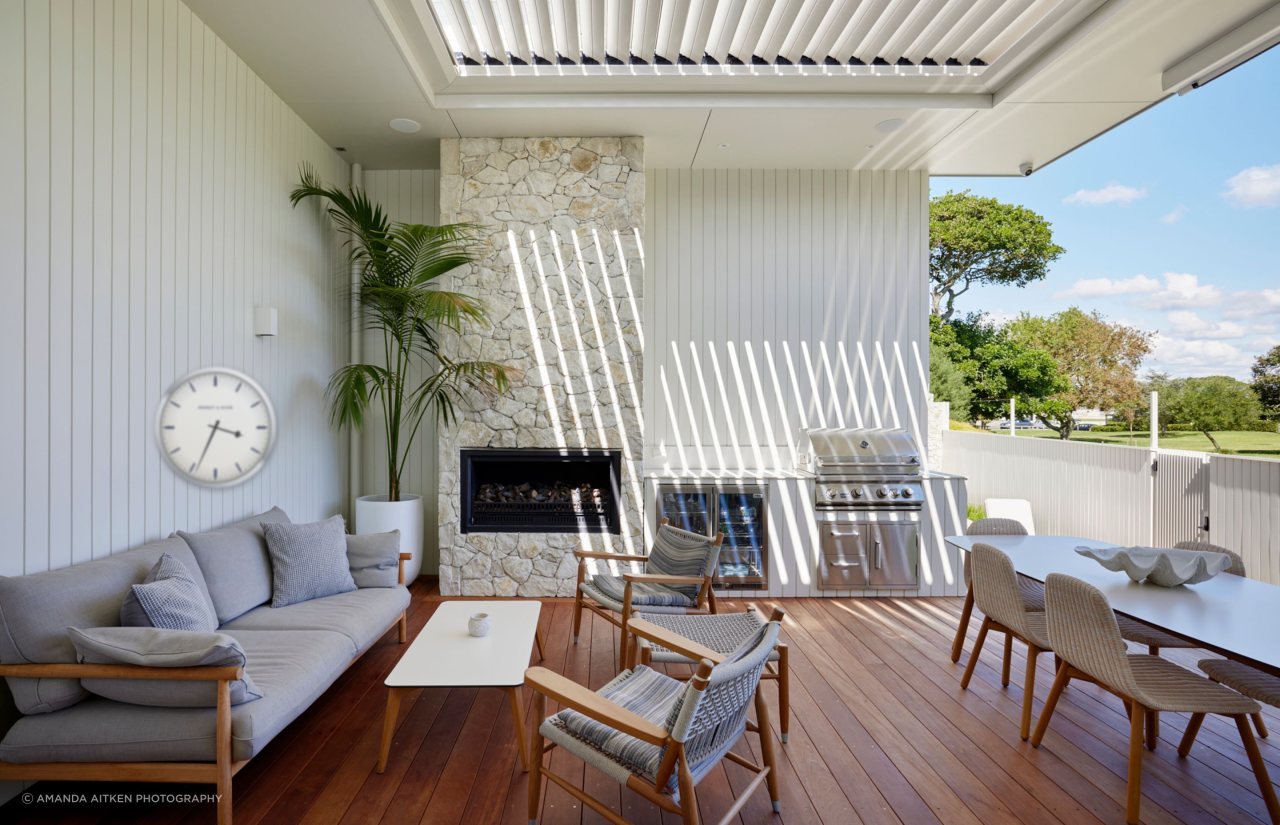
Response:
{"hour": 3, "minute": 34}
